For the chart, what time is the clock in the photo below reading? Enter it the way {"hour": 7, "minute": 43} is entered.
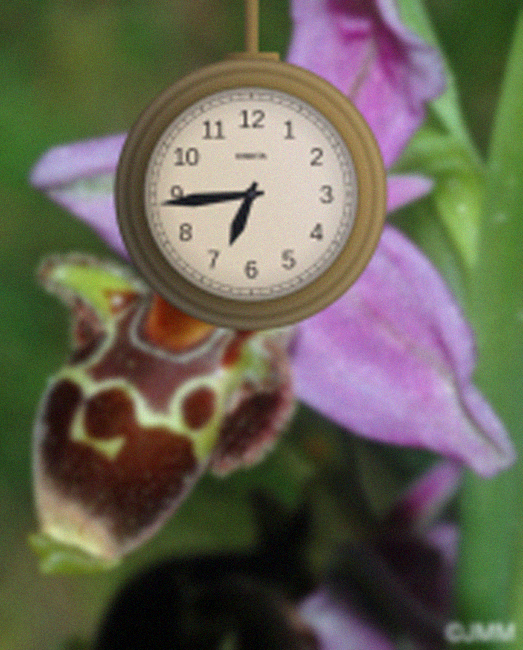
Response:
{"hour": 6, "minute": 44}
